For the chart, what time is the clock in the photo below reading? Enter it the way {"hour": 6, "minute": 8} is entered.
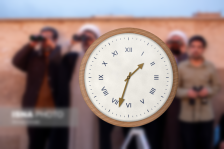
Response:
{"hour": 1, "minute": 33}
